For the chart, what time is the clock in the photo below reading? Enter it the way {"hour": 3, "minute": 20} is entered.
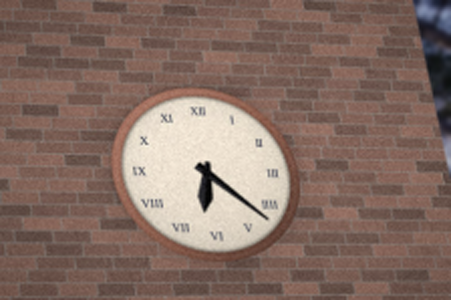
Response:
{"hour": 6, "minute": 22}
